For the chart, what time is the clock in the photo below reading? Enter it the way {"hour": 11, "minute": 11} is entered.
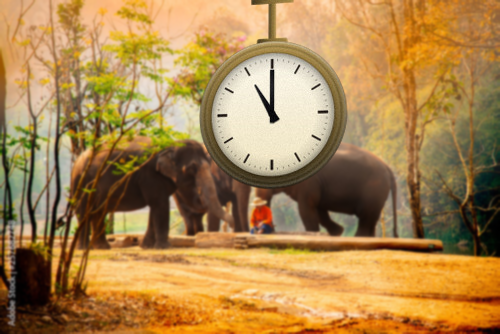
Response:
{"hour": 11, "minute": 0}
